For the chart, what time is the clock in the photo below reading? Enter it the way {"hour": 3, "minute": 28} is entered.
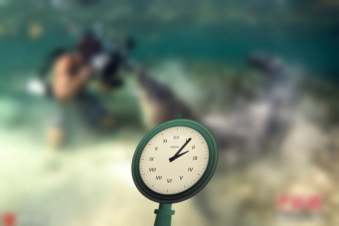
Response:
{"hour": 2, "minute": 6}
